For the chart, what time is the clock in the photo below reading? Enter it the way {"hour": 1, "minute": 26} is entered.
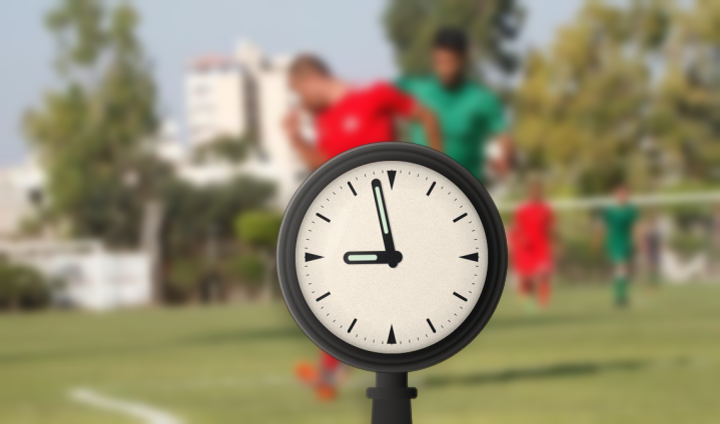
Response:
{"hour": 8, "minute": 58}
